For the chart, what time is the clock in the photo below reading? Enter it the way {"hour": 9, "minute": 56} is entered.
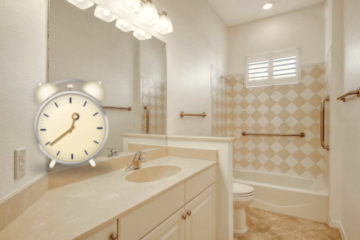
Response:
{"hour": 12, "minute": 39}
